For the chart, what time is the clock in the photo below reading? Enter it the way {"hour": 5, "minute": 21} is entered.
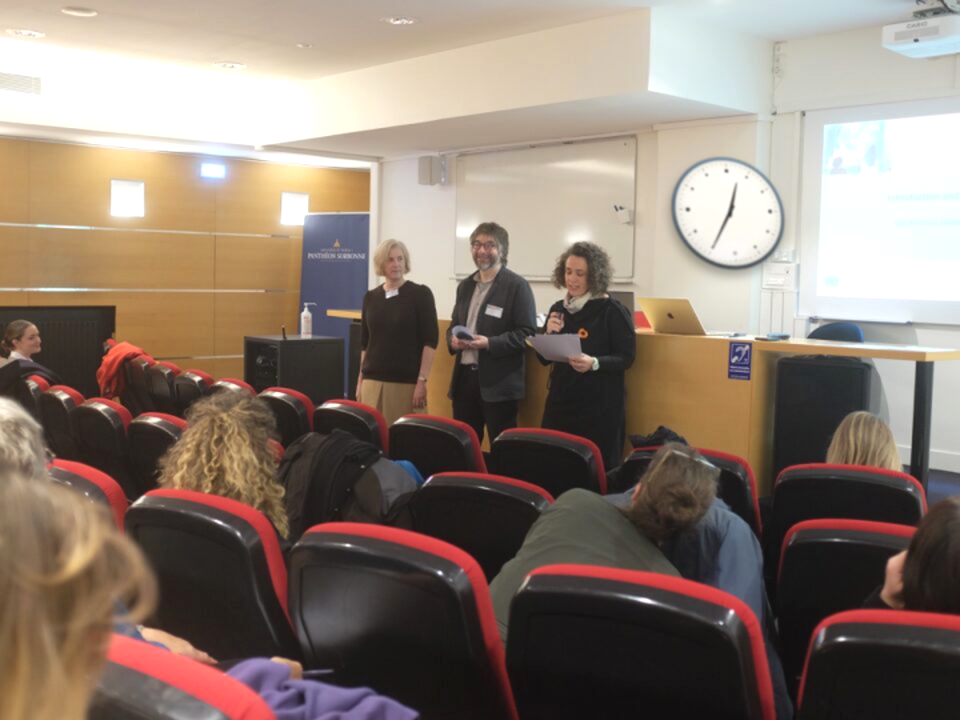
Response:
{"hour": 12, "minute": 35}
